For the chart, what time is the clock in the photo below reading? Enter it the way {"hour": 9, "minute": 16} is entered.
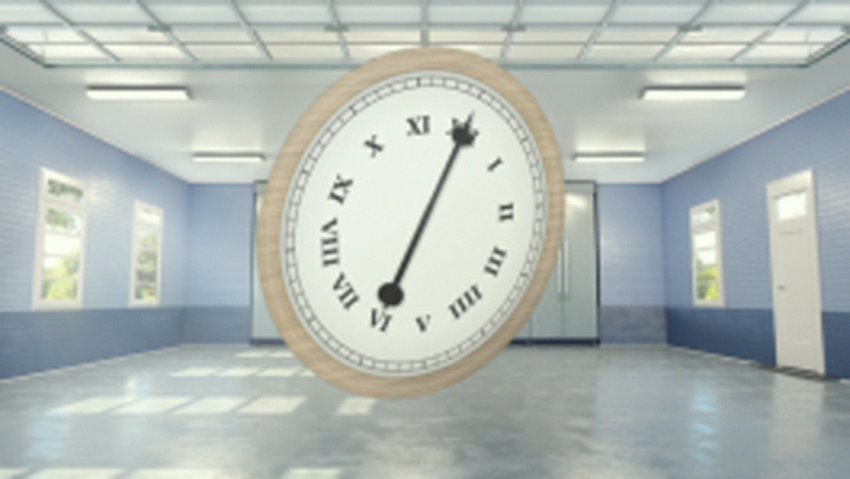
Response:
{"hour": 6, "minute": 0}
